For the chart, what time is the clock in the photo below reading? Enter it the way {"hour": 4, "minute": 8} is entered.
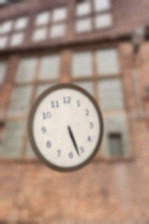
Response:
{"hour": 5, "minute": 27}
